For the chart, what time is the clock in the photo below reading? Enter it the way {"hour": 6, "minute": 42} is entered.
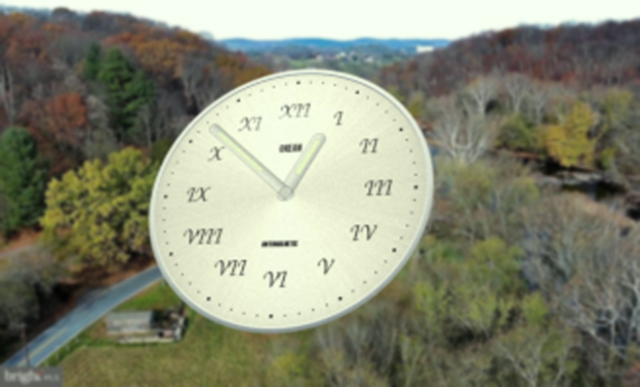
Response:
{"hour": 12, "minute": 52}
